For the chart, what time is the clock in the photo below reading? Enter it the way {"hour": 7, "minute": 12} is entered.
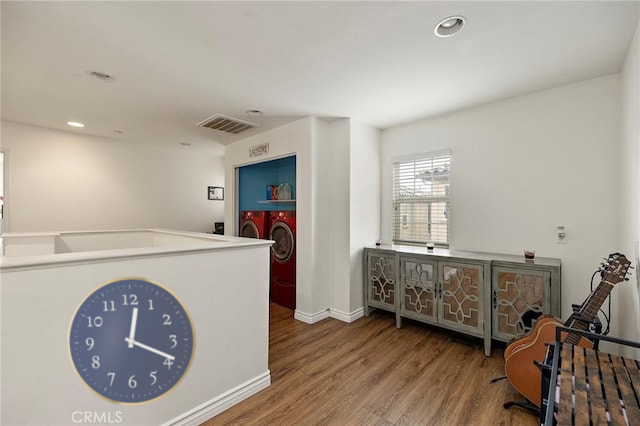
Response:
{"hour": 12, "minute": 19}
